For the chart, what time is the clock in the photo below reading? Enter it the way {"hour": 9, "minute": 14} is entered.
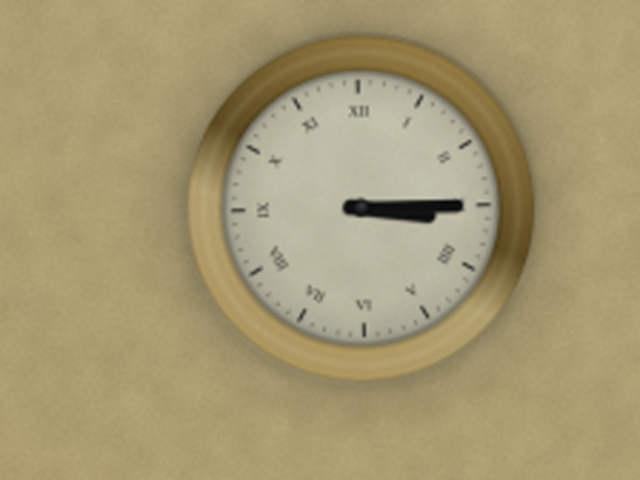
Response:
{"hour": 3, "minute": 15}
